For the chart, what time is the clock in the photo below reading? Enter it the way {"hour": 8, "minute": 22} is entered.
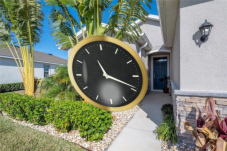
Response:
{"hour": 11, "minute": 19}
